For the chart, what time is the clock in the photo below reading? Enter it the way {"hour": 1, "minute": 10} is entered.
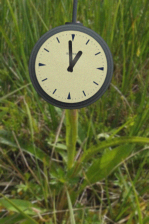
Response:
{"hour": 12, "minute": 59}
